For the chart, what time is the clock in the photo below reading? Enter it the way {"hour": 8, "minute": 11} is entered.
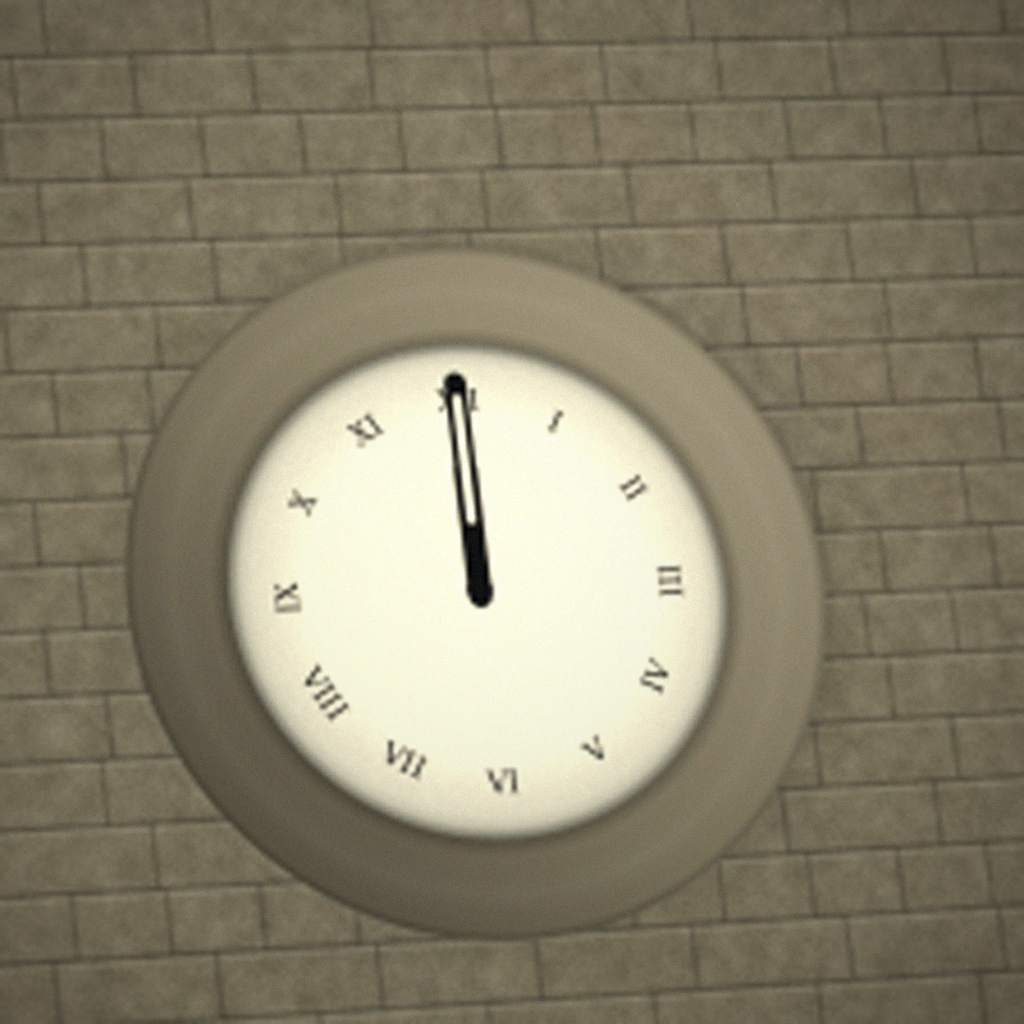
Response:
{"hour": 12, "minute": 0}
